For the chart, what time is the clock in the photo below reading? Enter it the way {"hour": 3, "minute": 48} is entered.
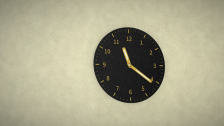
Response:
{"hour": 11, "minute": 21}
